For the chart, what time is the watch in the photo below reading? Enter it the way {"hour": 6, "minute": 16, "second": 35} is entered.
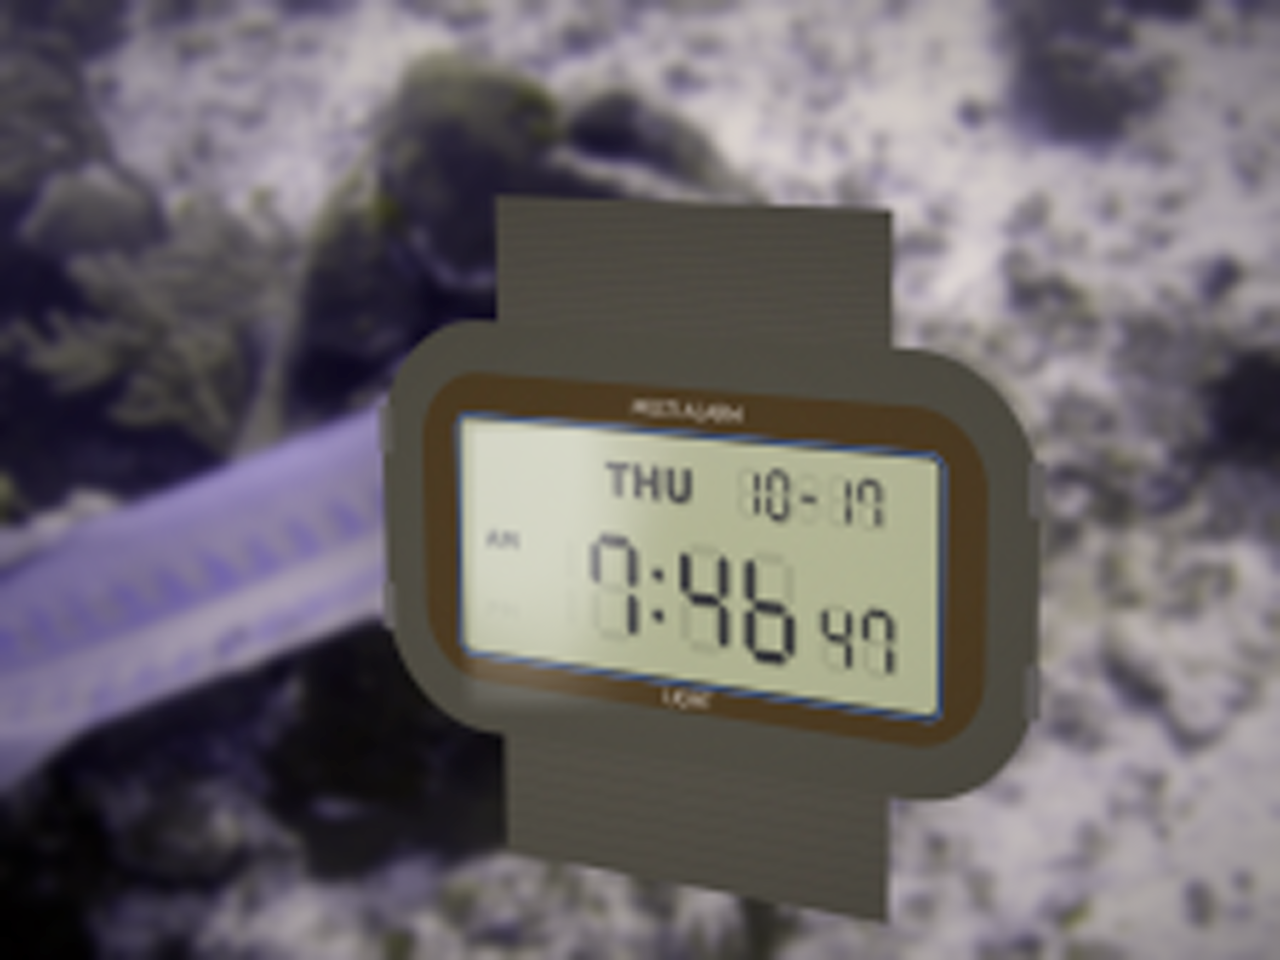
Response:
{"hour": 7, "minute": 46, "second": 47}
